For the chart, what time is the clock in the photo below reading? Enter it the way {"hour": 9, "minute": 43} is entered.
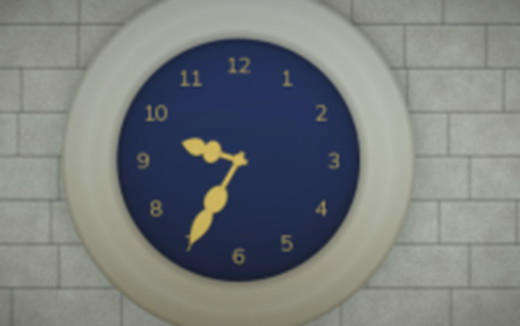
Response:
{"hour": 9, "minute": 35}
